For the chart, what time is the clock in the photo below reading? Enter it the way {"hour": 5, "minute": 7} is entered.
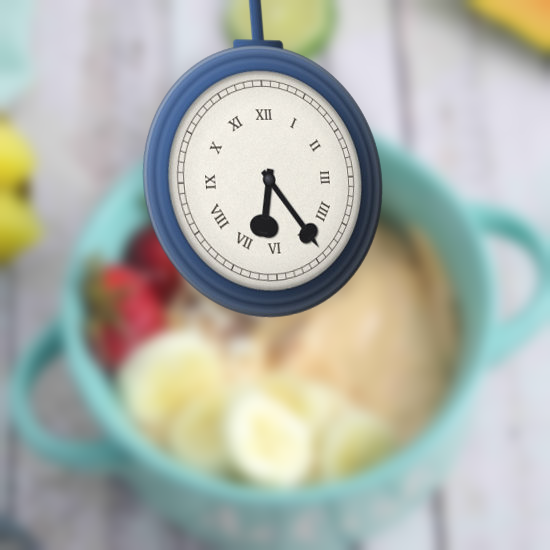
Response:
{"hour": 6, "minute": 24}
